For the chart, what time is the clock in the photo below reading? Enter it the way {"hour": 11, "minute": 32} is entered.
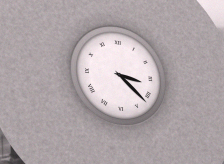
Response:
{"hour": 3, "minute": 22}
